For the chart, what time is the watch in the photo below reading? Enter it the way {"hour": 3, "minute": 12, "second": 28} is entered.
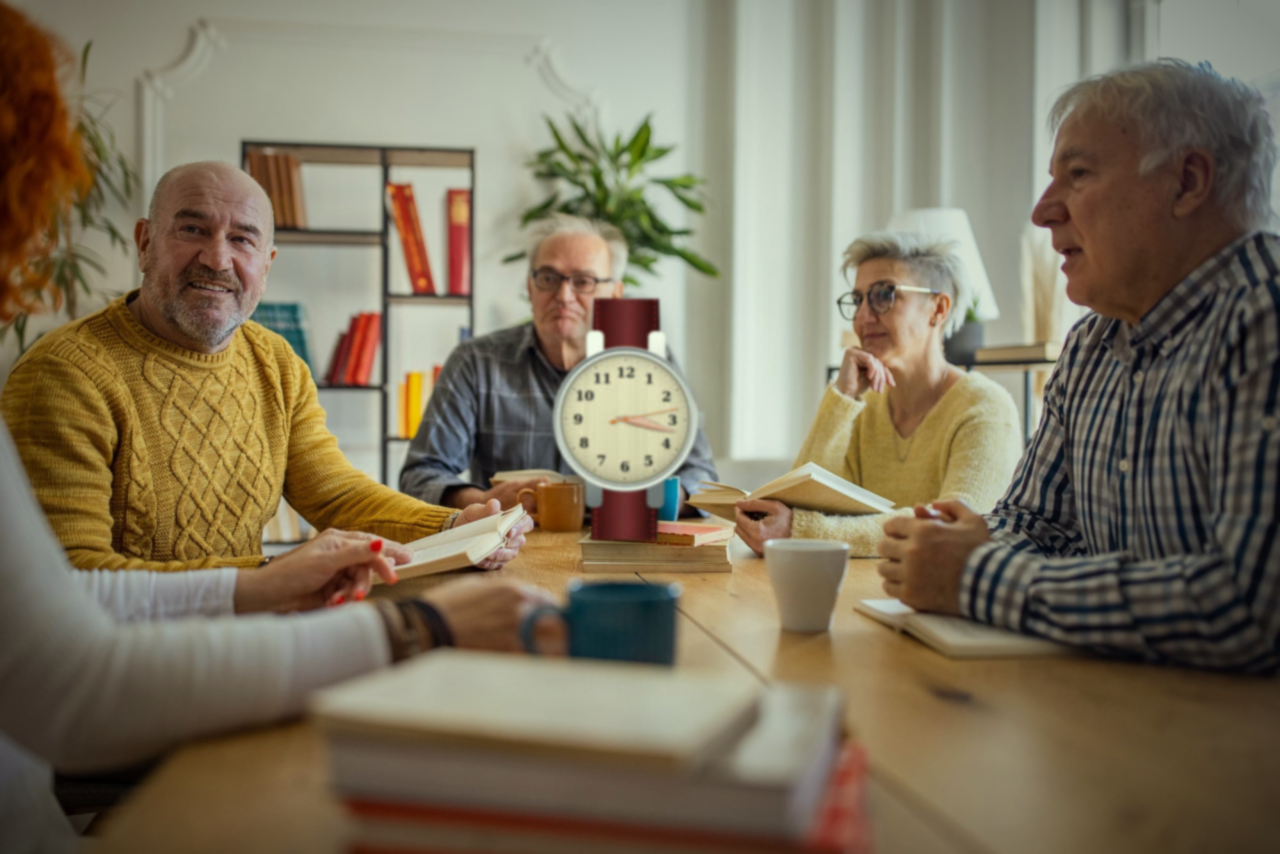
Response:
{"hour": 3, "minute": 17, "second": 13}
